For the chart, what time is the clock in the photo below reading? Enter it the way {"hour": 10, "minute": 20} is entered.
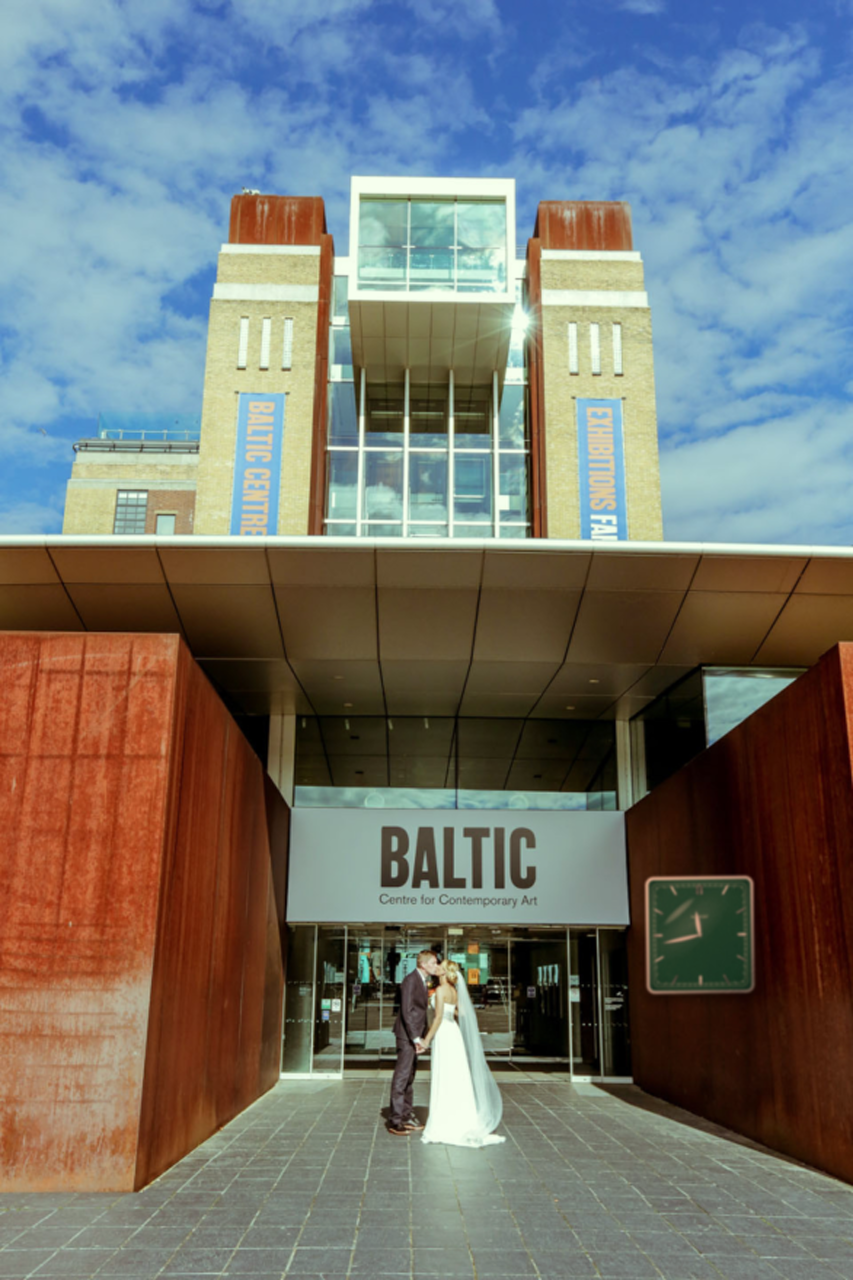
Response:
{"hour": 11, "minute": 43}
